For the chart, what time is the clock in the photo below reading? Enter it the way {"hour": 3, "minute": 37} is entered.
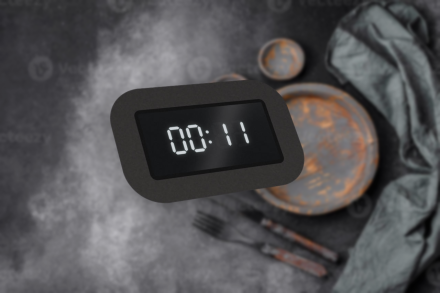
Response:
{"hour": 0, "minute": 11}
